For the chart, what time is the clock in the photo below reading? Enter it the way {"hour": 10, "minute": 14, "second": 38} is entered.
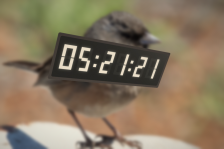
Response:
{"hour": 5, "minute": 21, "second": 21}
